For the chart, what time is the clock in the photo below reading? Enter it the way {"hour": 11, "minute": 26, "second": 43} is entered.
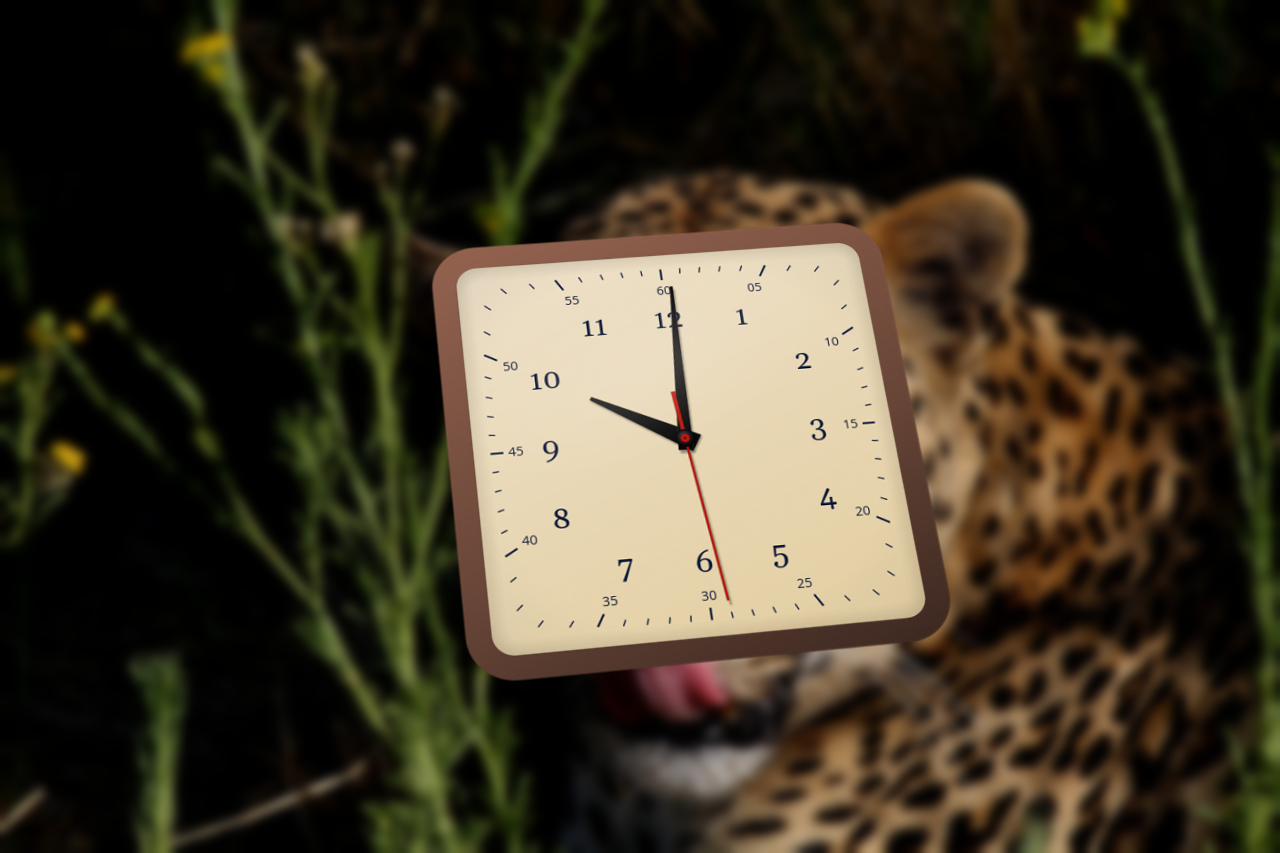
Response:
{"hour": 10, "minute": 0, "second": 29}
